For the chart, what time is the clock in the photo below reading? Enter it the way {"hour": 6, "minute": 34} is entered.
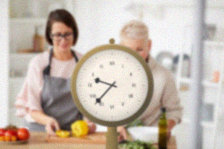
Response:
{"hour": 9, "minute": 37}
